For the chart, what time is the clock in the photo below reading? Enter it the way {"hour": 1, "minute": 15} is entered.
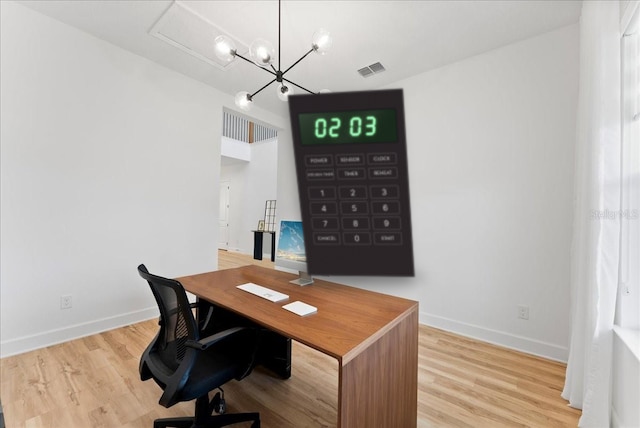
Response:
{"hour": 2, "minute": 3}
